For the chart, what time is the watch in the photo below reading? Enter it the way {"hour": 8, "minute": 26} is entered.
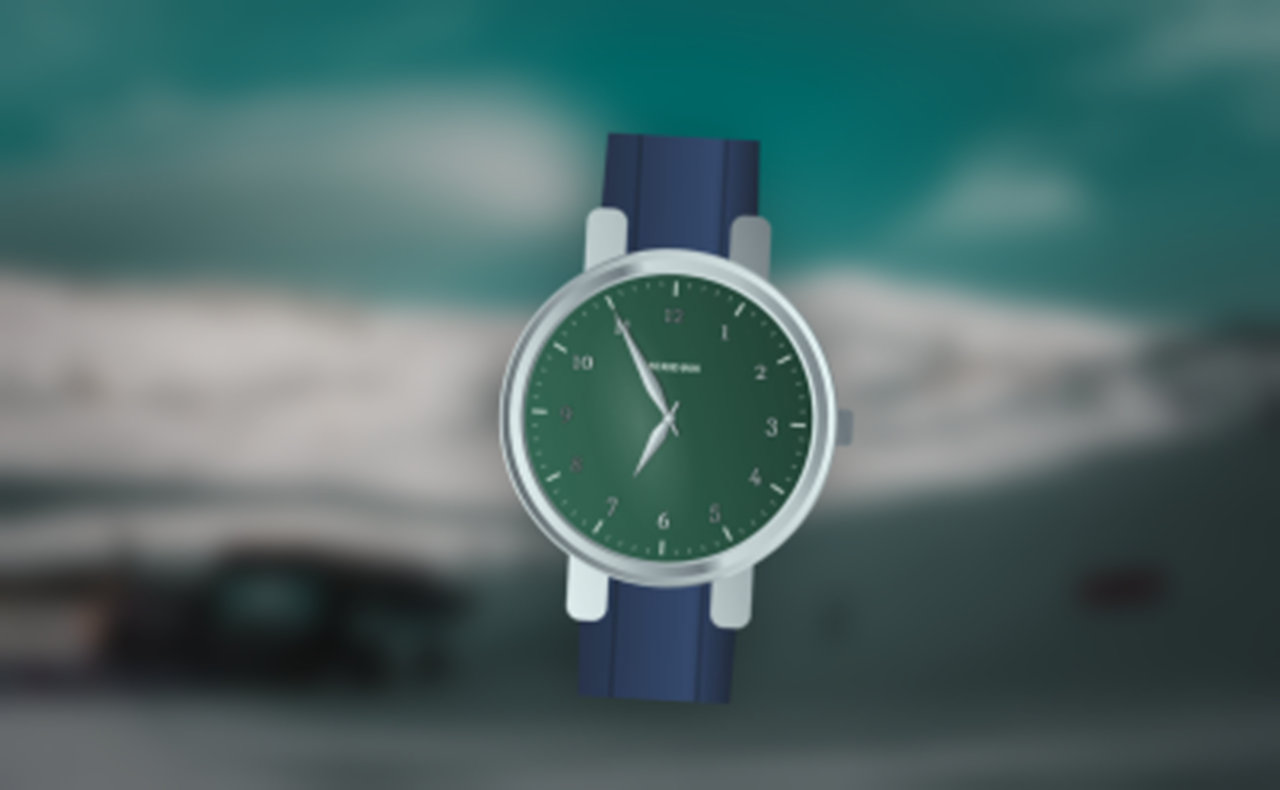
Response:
{"hour": 6, "minute": 55}
